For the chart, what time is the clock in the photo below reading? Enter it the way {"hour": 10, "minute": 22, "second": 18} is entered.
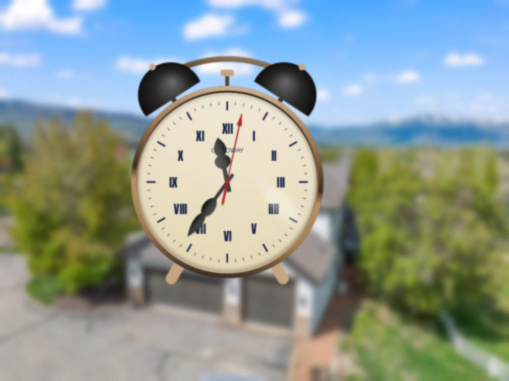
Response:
{"hour": 11, "minute": 36, "second": 2}
